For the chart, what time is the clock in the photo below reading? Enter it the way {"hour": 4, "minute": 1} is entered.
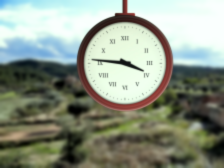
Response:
{"hour": 3, "minute": 46}
